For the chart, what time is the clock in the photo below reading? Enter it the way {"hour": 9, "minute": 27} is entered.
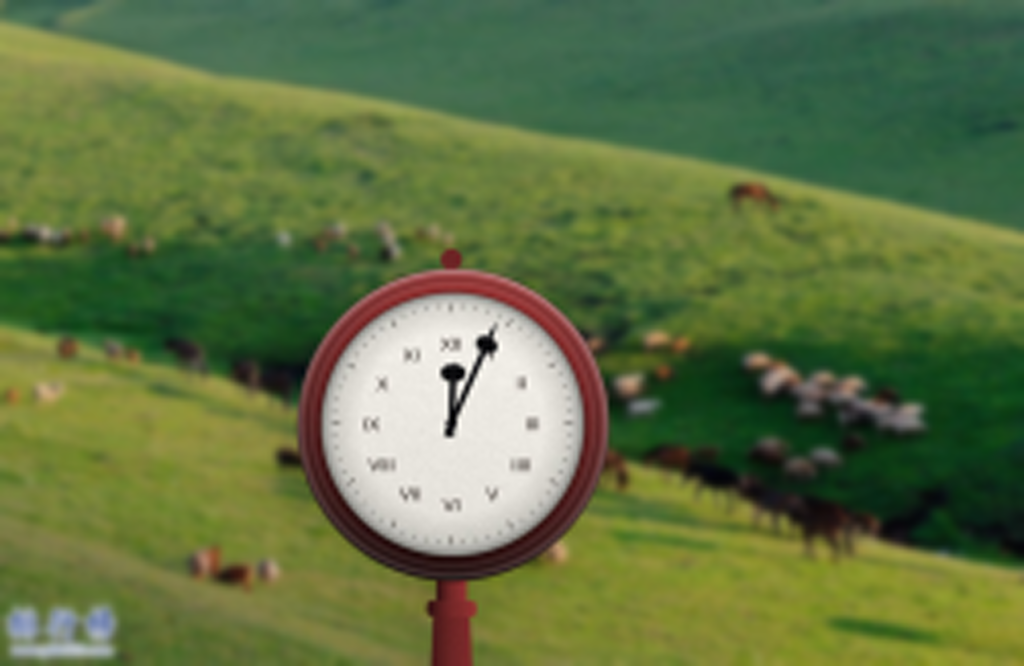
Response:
{"hour": 12, "minute": 4}
